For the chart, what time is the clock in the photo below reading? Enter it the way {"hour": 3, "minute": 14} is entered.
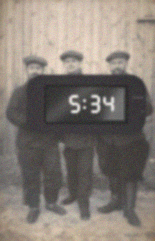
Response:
{"hour": 5, "minute": 34}
